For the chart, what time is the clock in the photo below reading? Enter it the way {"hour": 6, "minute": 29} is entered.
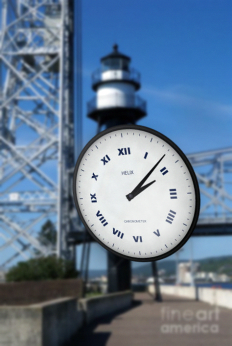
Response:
{"hour": 2, "minute": 8}
